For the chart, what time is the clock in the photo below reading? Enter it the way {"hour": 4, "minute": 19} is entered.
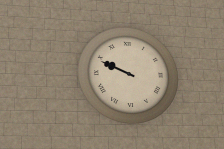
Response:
{"hour": 9, "minute": 49}
